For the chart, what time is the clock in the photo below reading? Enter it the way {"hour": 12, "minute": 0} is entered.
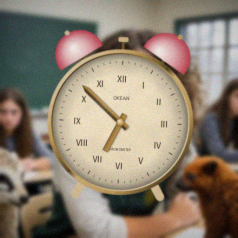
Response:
{"hour": 6, "minute": 52}
